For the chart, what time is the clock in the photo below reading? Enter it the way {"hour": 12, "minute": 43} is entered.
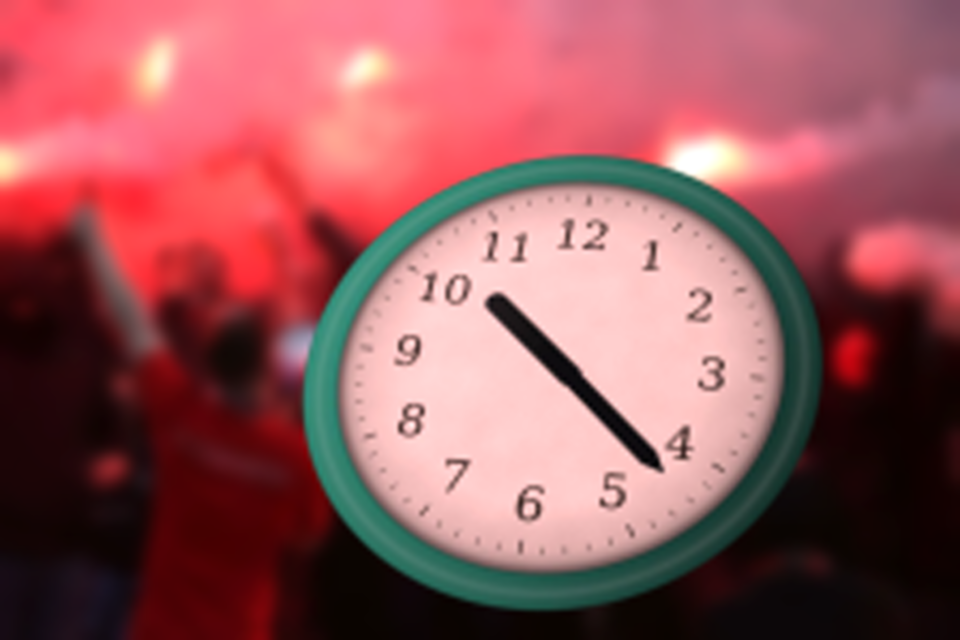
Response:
{"hour": 10, "minute": 22}
